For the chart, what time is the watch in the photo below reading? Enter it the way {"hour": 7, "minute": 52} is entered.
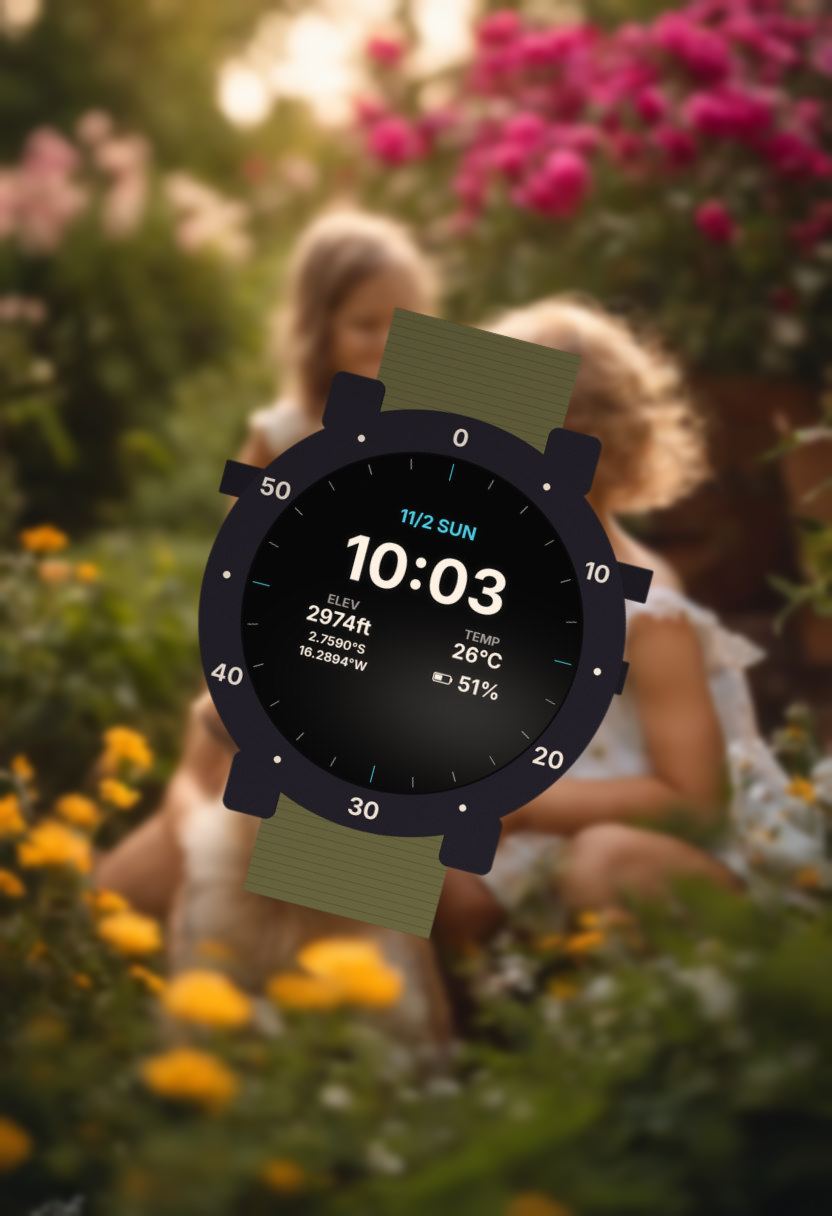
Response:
{"hour": 10, "minute": 3}
